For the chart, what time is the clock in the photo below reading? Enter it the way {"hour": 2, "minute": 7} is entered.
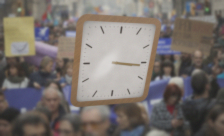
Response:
{"hour": 3, "minute": 16}
